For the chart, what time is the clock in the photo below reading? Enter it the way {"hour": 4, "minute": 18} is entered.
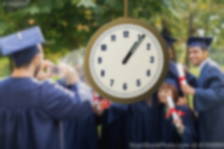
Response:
{"hour": 1, "minute": 6}
